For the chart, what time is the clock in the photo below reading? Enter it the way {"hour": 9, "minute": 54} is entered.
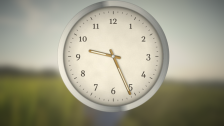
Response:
{"hour": 9, "minute": 26}
